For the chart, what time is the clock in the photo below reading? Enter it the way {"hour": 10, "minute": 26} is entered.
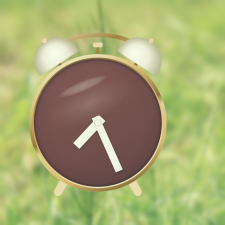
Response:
{"hour": 7, "minute": 26}
